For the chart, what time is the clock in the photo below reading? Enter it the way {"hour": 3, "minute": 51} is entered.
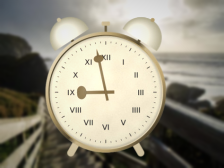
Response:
{"hour": 8, "minute": 58}
